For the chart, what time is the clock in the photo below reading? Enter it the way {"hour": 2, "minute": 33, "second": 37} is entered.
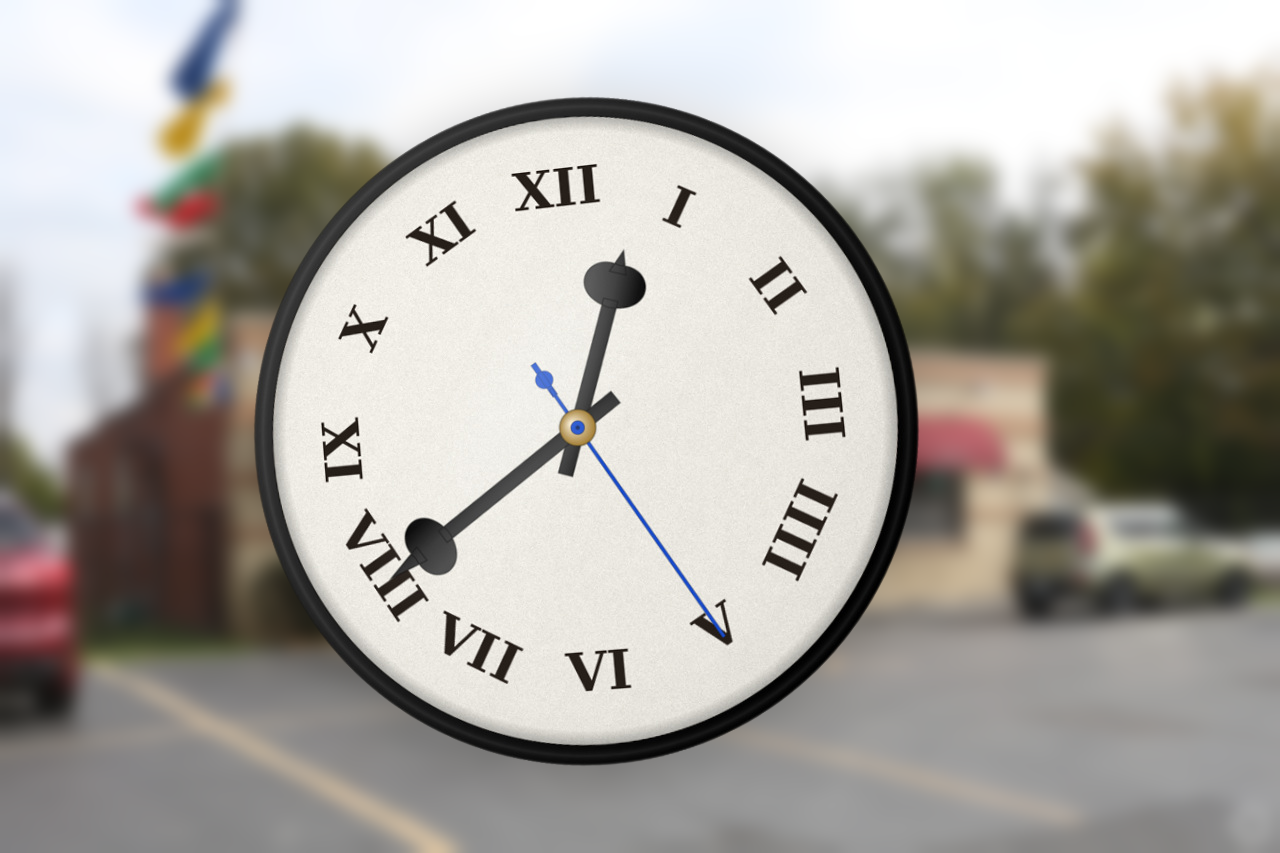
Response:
{"hour": 12, "minute": 39, "second": 25}
